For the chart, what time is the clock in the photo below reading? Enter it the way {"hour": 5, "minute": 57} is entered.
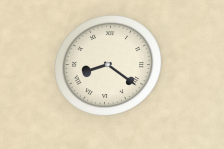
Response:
{"hour": 8, "minute": 21}
